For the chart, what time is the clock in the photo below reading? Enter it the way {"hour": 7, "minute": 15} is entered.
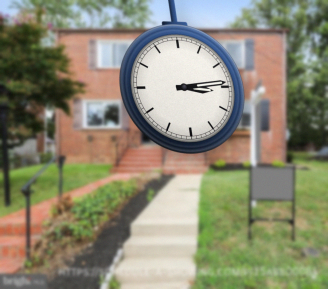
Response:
{"hour": 3, "minute": 14}
